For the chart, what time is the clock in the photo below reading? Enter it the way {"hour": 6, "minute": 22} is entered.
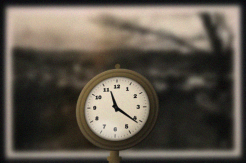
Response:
{"hour": 11, "minute": 21}
